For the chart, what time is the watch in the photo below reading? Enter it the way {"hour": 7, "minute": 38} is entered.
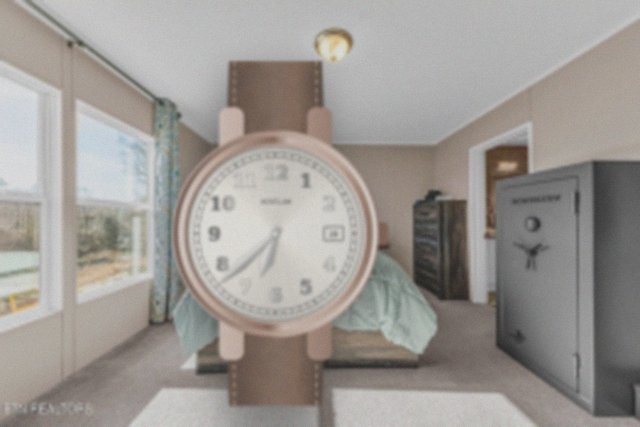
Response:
{"hour": 6, "minute": 38}
